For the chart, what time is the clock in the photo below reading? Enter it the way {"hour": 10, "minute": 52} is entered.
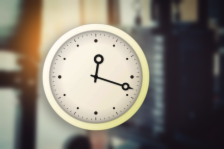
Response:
{"hour": 12, "minute": 18}
